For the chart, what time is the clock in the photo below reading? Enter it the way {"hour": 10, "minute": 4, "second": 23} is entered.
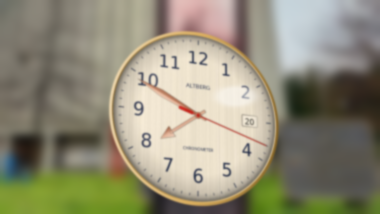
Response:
{"hour": 7, "minute": 49, "second": 18}
